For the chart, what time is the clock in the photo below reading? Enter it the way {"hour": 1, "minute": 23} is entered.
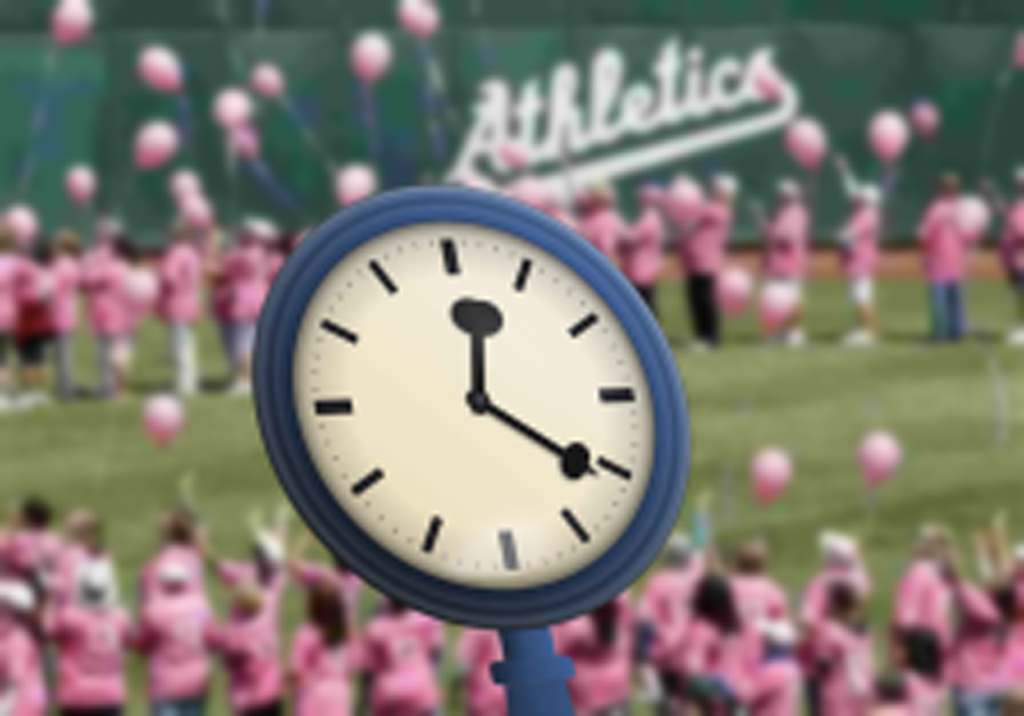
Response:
{"hour": 12, "minute": 21}
